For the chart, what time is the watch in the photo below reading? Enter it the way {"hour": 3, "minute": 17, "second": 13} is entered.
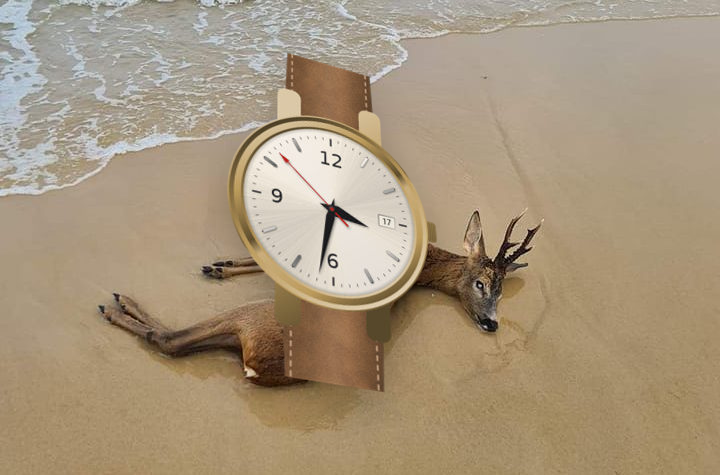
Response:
{"hour": 3, "minute": 31, "second": 52}
